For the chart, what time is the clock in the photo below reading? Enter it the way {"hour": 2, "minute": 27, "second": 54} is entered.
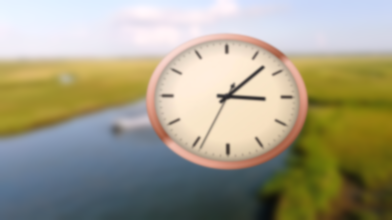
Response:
{"hour": 3, "minute": 7, "second": 34}
